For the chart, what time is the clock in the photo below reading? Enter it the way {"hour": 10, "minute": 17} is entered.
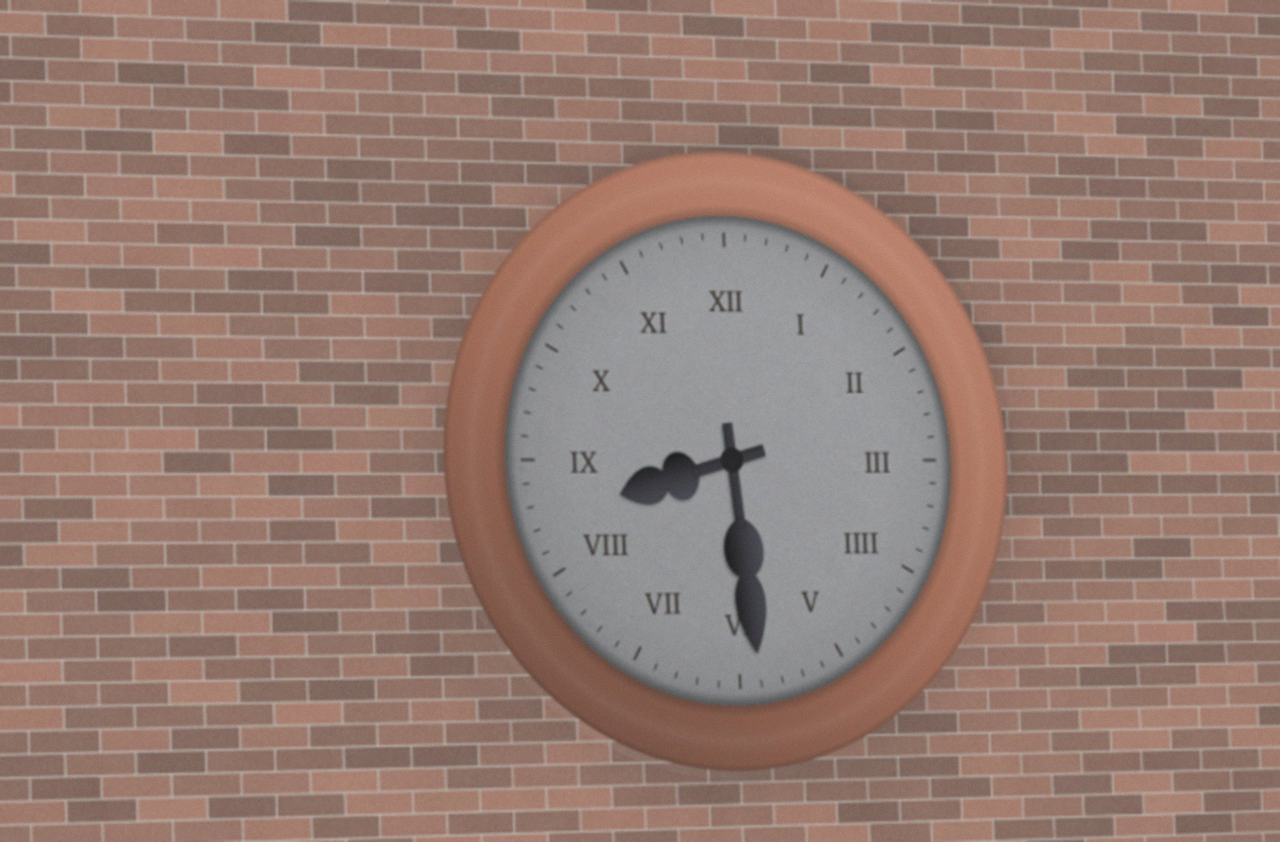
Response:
{"hour": 8, "minute": 29}
